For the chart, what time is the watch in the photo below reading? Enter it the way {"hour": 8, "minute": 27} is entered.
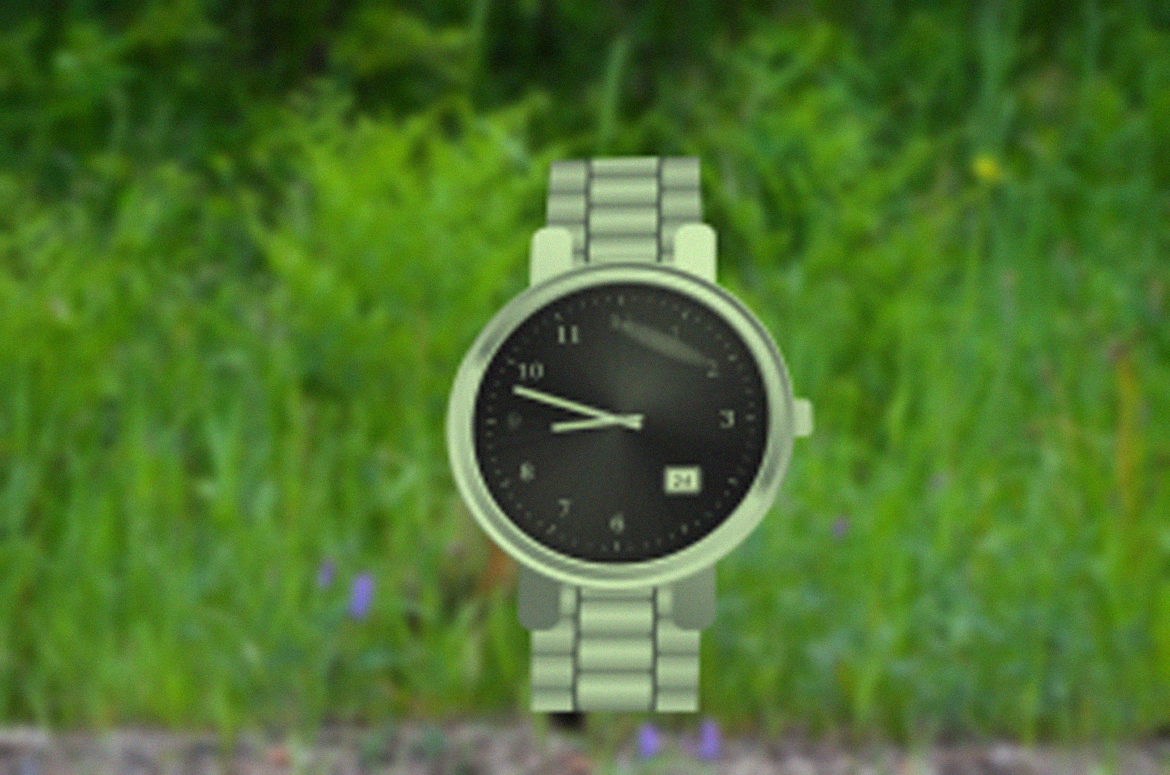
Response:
{"hour": 8, "minute": 48}
